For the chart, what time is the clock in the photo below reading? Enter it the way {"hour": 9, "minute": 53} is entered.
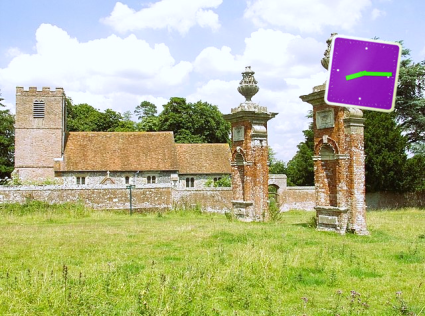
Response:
{"hour": 8, "minute": 14}
